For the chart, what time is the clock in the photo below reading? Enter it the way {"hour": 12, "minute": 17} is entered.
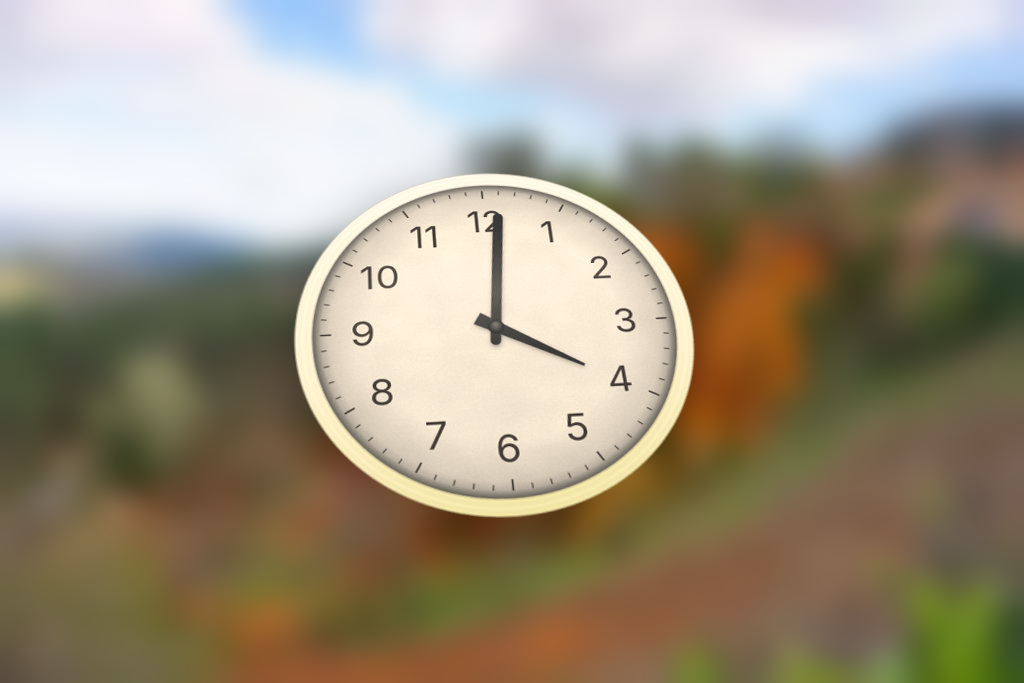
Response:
{"hour": 4, "minute": 1}
